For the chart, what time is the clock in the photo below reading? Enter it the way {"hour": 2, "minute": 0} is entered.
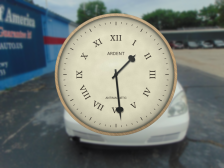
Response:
{"hour": 1, "minute": 29}
